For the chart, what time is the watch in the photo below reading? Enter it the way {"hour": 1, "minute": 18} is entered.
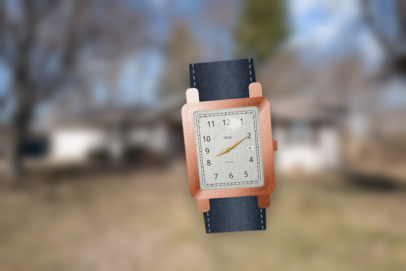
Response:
{"hour": 8, "minute": 10}
